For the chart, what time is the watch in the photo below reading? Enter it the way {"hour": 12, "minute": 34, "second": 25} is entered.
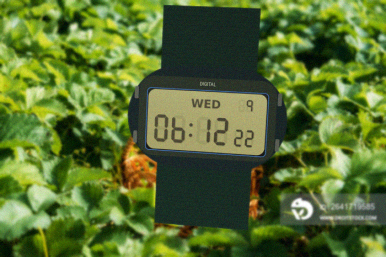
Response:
{"hour": 6, "minute": 12, "second": 22}
